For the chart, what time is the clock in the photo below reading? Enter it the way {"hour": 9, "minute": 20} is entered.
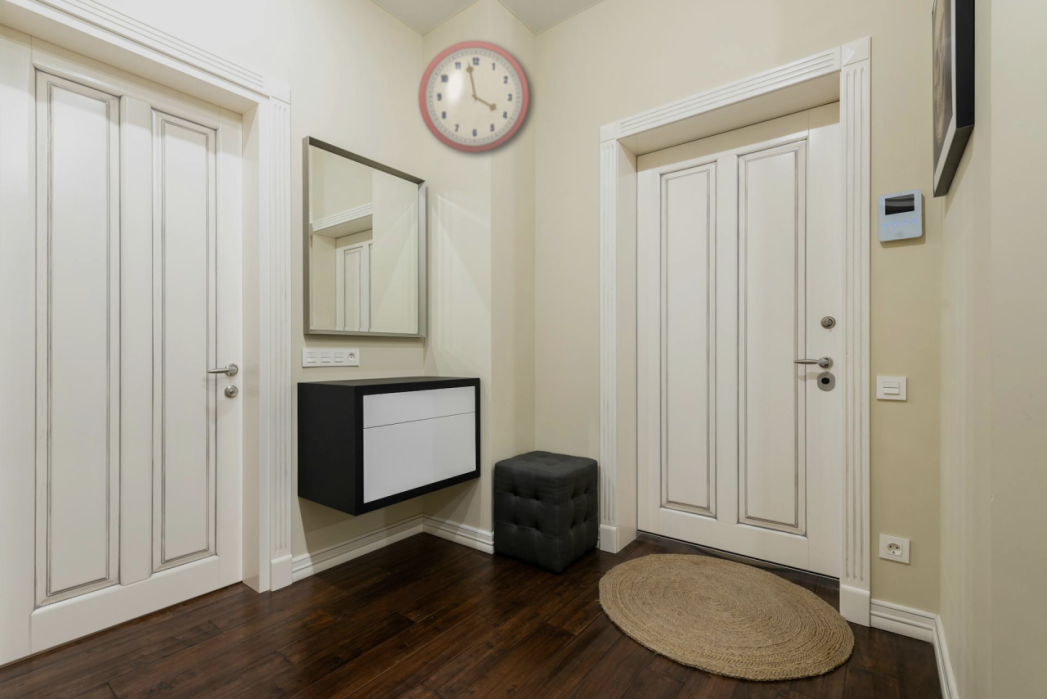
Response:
{"hour": 3, "minute": 58}
